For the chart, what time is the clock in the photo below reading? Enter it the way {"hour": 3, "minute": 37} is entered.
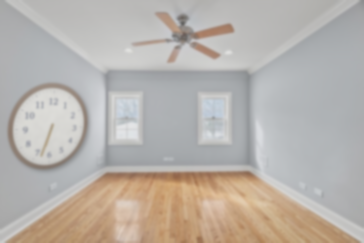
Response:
{"hour": 6, "minute": 33}
